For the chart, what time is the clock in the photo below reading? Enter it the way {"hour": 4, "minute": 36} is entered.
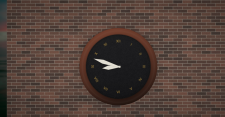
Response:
{"hour": 8, "minute": 48}
